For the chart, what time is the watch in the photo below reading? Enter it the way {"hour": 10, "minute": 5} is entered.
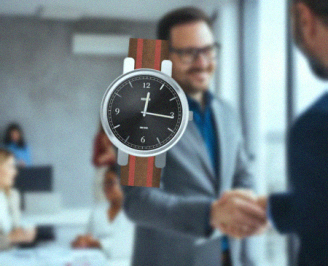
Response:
{"hour": 12, "minute": 16}
